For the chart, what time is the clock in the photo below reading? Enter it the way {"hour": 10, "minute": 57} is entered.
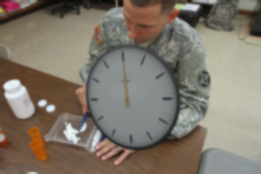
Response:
{"hour": 12, "minute": 0}
